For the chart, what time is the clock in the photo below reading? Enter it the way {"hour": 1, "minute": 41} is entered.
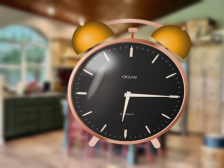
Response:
{"hour": 6, "minute": 15}
